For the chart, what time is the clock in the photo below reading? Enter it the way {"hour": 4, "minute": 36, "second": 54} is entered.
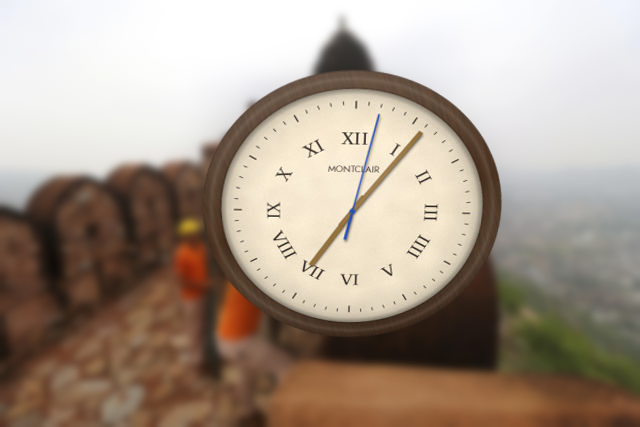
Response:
{"hour": 7, "minute": 6, "second": 2}
